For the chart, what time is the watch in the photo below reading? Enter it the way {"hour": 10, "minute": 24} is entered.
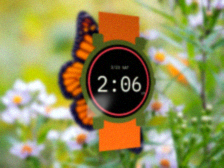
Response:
{"hour": 2, "minute": 6}
